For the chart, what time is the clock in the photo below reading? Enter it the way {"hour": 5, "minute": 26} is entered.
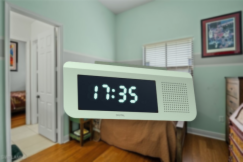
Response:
{"hour": 17, "minute": 35}
